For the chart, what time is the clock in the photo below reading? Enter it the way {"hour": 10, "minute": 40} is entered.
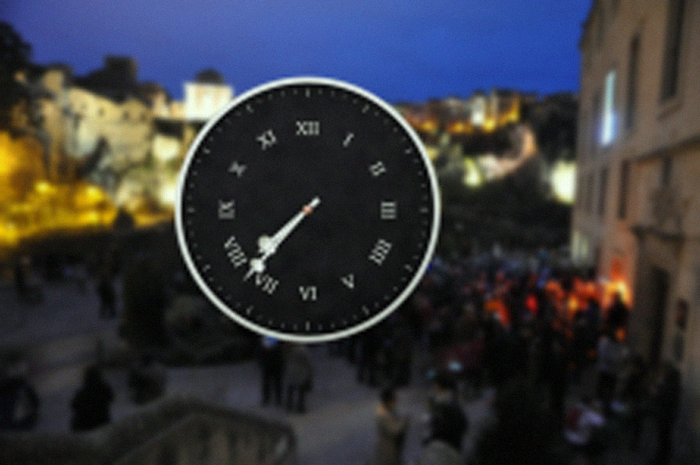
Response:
{"hour": 7, "minute": 37}
